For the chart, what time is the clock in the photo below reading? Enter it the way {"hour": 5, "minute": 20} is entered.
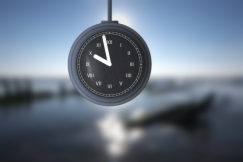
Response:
{"hour": 9, "minute": 58}
